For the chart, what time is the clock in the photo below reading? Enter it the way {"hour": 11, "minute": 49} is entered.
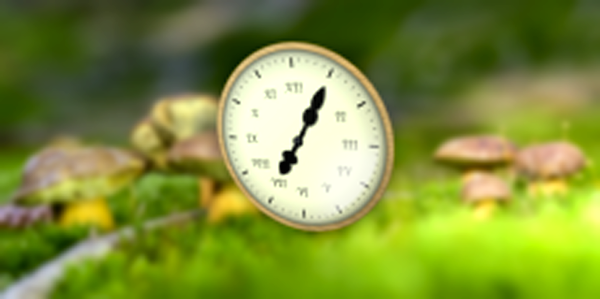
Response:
{"hour": 7, "minute": 5}
